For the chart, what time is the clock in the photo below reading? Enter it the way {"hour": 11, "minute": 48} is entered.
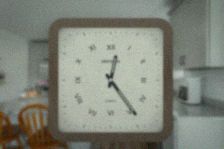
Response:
{"hour": 12, "minute": 24}
